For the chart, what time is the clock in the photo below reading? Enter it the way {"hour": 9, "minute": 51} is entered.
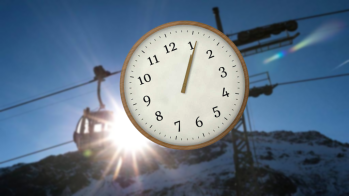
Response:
{"hour": 1, "minute": 6}
